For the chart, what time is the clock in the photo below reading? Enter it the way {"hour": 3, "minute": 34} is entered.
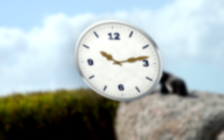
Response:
{"hour": 10, "minute": 13}
